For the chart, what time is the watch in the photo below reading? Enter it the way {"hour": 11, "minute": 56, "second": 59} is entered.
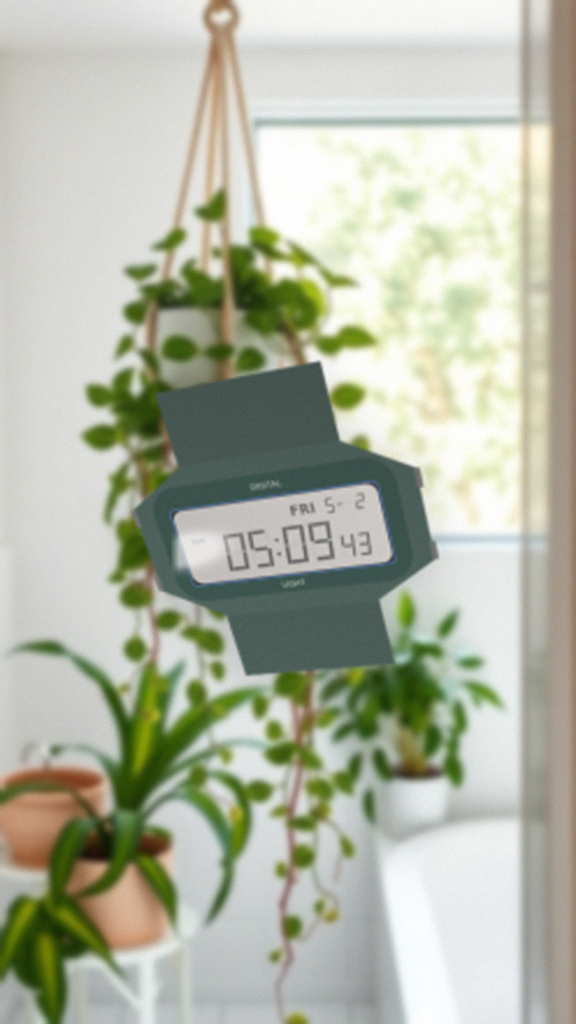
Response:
{"hour": 5, "minute": 9, "second": 43}
